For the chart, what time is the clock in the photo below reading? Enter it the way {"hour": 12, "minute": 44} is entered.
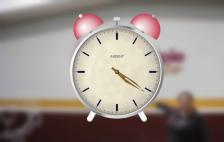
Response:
{"hour": 4, "minute": 21}
